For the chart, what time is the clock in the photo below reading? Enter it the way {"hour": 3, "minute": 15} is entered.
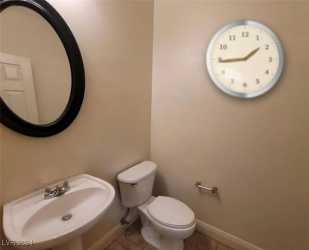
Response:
{"hour": 1, "minute": 44}
